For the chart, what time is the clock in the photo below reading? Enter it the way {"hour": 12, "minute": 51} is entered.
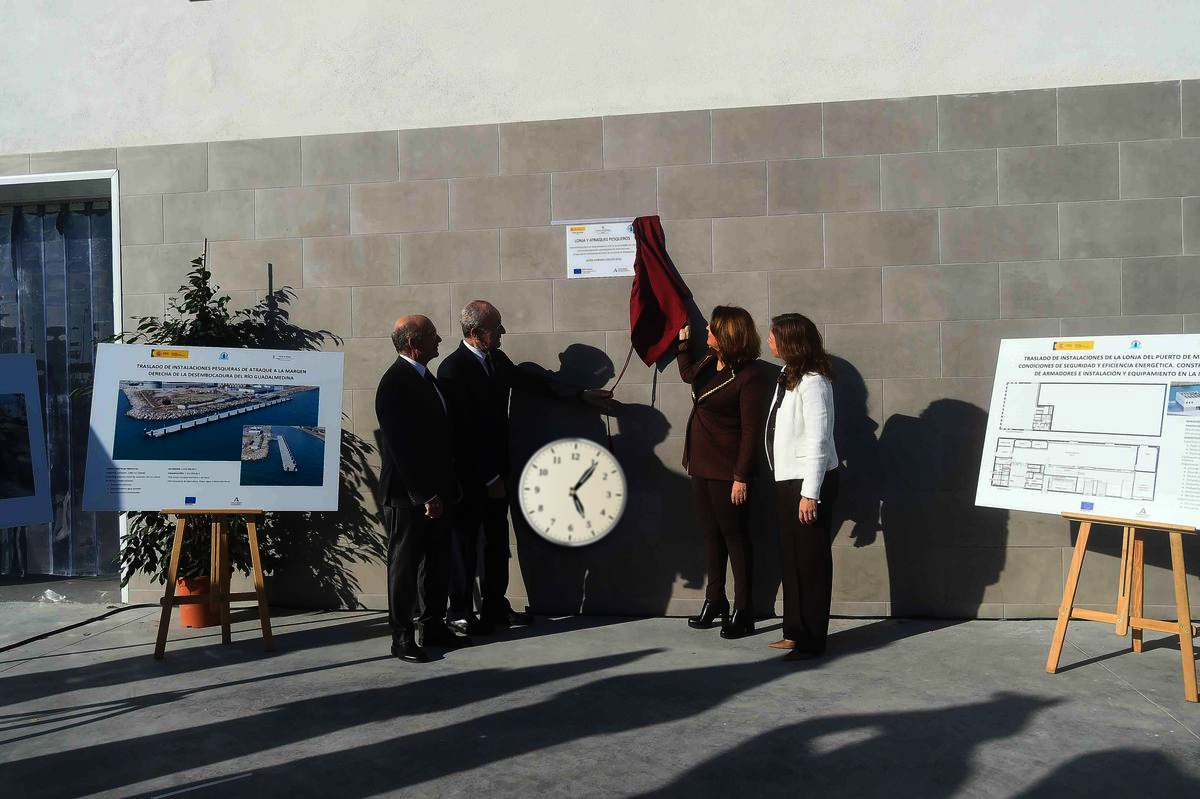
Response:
{"hour": 5, "minute": 6}
